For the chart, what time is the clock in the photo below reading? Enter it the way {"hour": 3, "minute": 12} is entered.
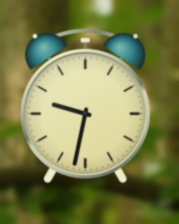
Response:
{"hour": 9, "minute": 32}
